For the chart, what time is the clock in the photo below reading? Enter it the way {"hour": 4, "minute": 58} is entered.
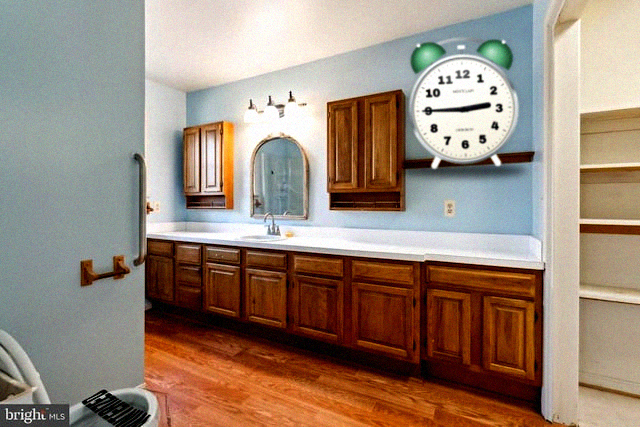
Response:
{"hour": 2, "minute": 45}
